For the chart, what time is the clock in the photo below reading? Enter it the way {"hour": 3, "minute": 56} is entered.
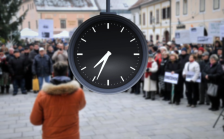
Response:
{"hour": 7, "minute": 34}
